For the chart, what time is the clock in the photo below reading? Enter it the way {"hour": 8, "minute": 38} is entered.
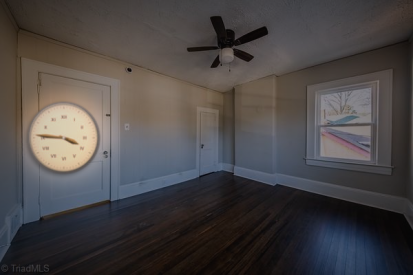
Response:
{"hour": 3, "minute": 46}
